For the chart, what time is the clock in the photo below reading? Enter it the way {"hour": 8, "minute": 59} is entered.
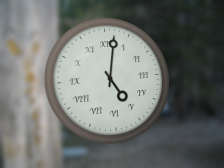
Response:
{"hour": 5, "minute": 2}
